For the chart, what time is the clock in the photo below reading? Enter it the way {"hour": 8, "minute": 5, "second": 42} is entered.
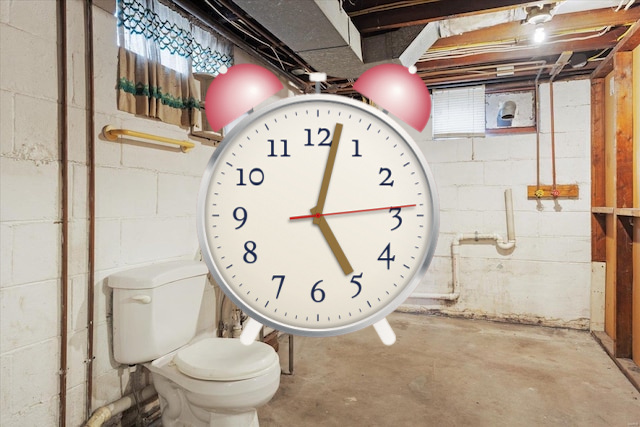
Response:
{"hour": 5, "minute": 2, "second": 14}
